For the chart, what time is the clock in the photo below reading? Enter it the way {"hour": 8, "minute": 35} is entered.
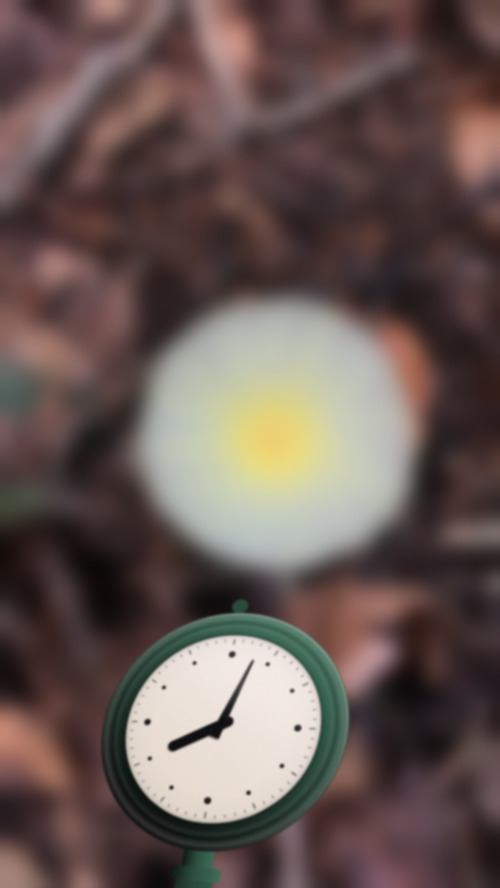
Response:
{"hour": 8, "minute": 3}
